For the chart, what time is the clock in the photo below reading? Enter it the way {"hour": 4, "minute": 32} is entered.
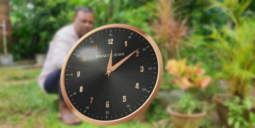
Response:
{"hour": 12, "minute": 9}
